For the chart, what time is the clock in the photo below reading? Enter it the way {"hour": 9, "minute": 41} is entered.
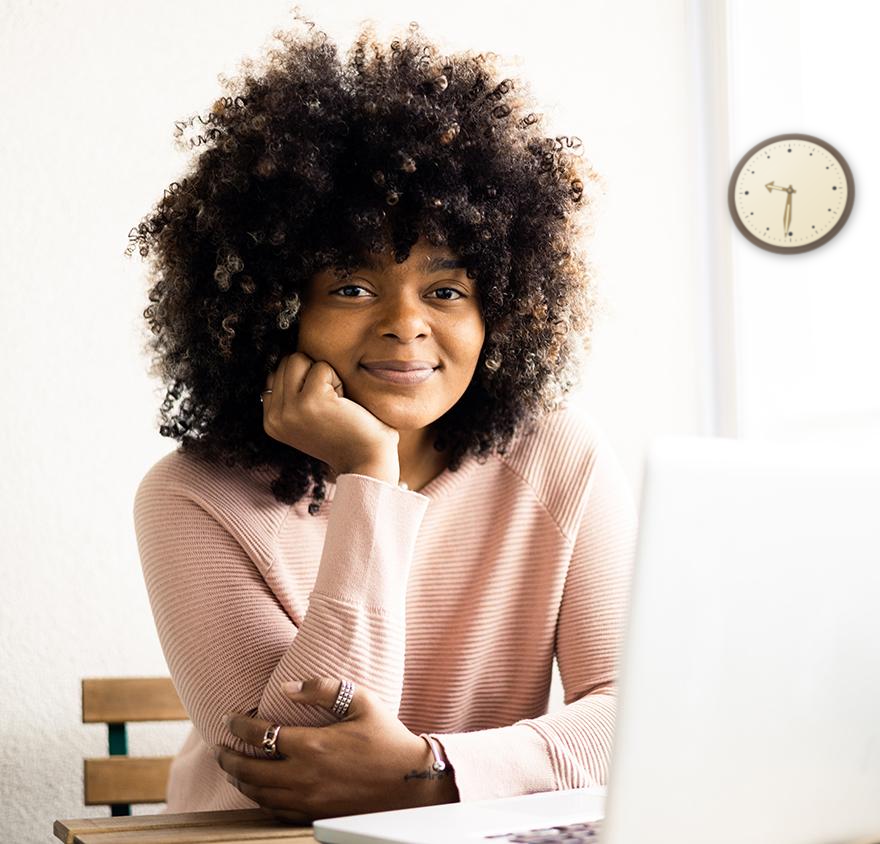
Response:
{"hour": 9, "minute": 31}
